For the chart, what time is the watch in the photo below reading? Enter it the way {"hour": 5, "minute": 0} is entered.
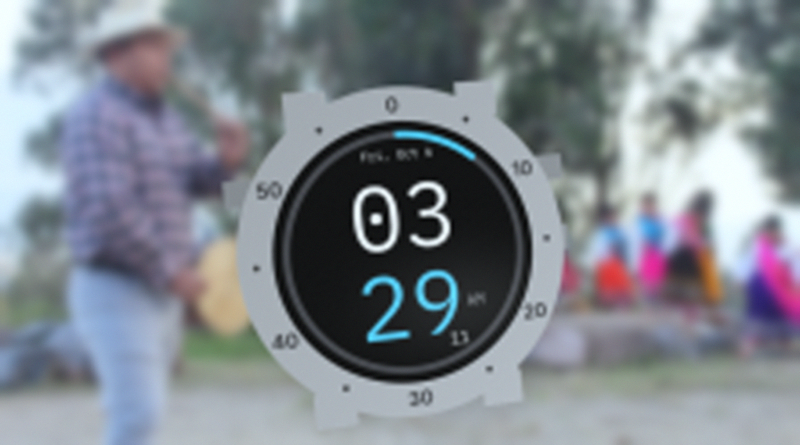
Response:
{"hour": 3, "minute": 29}
